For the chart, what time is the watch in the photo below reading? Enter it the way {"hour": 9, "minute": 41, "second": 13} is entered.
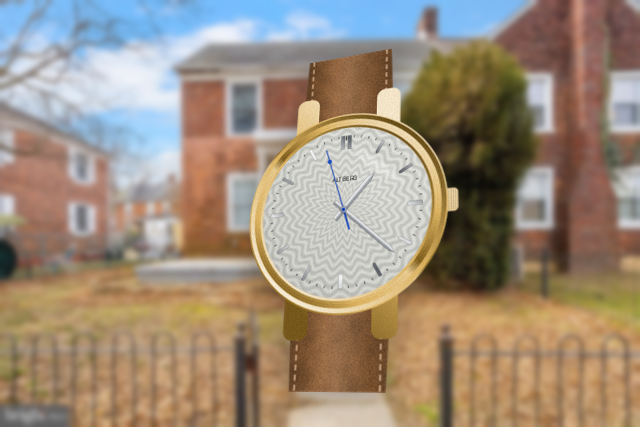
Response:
{"hour": 1, "minute": 21, "second": 57}
